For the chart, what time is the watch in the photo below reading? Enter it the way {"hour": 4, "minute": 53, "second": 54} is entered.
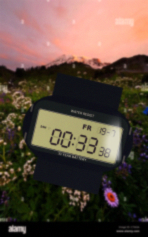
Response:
{"hour": 0, "minute": 33, "second": 38}
